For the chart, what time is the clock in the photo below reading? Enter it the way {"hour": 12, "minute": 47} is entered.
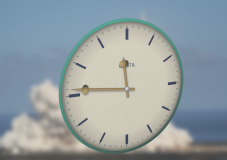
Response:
{"hour": 11, "minute": 46}
